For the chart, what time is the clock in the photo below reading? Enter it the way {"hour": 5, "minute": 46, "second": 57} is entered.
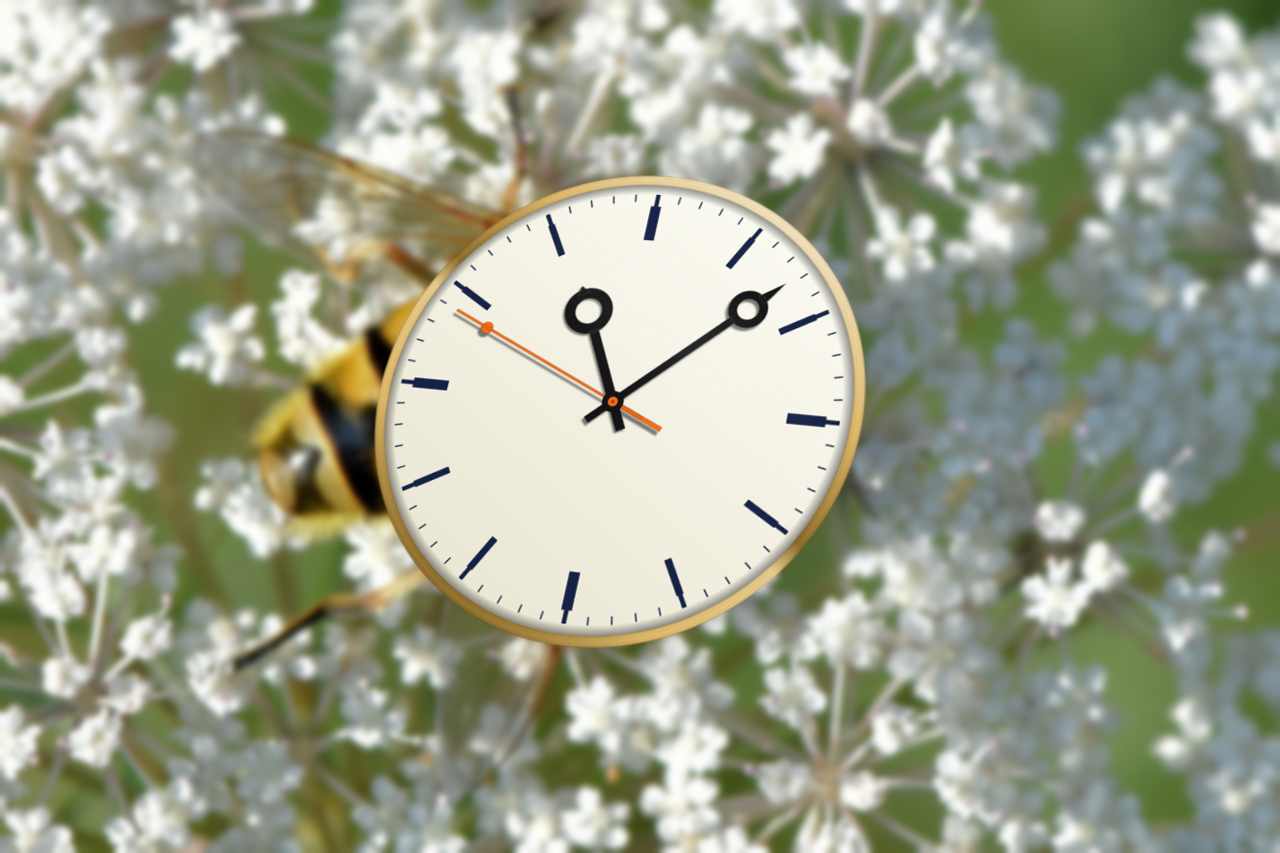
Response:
{"hour": 11, "minute": 7, "second": 49}
